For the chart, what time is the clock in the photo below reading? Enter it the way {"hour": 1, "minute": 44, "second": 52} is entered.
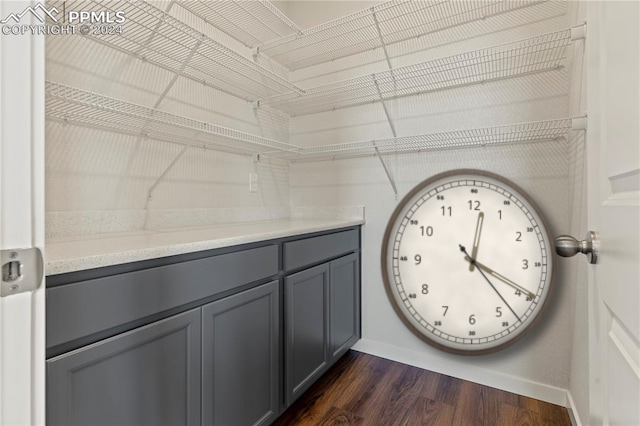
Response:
{"hour": 12, "minute": 19, "second": 23}
